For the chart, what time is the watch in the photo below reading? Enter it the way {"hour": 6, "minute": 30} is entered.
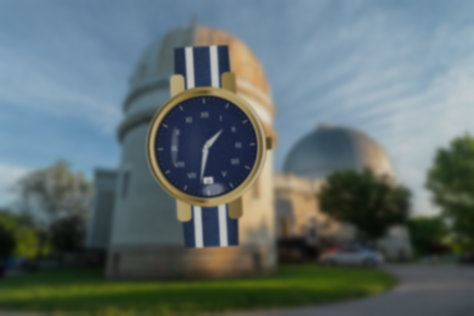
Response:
{"hour": 1, "minute": 32}
